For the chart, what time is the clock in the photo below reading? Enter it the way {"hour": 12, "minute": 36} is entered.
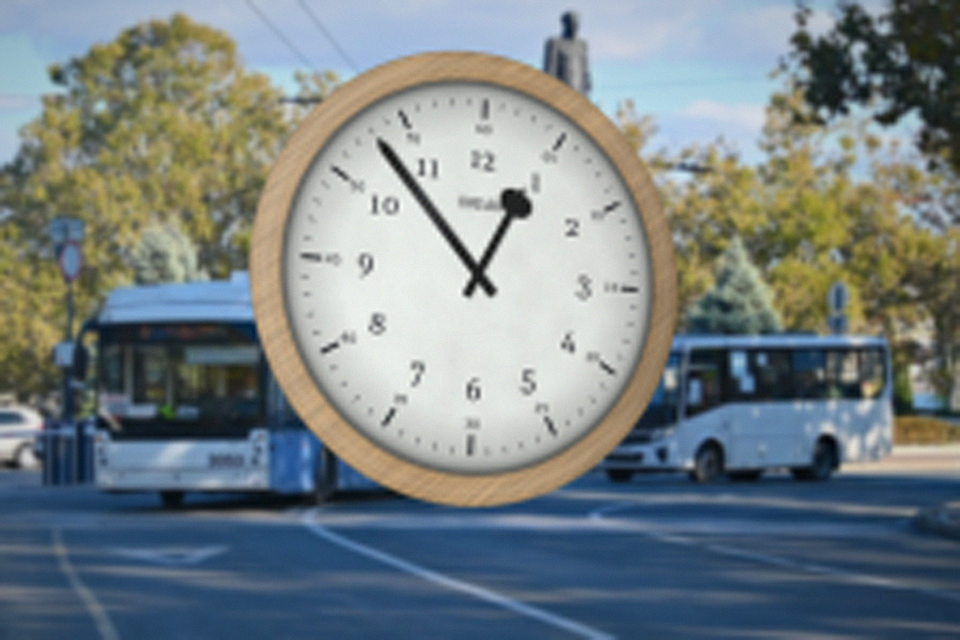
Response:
{"hour": 12, "minute": 53}
